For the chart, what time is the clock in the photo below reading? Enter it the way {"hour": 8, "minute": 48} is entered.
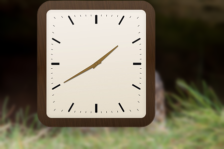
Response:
{"hour": 1, "minute": 40}
